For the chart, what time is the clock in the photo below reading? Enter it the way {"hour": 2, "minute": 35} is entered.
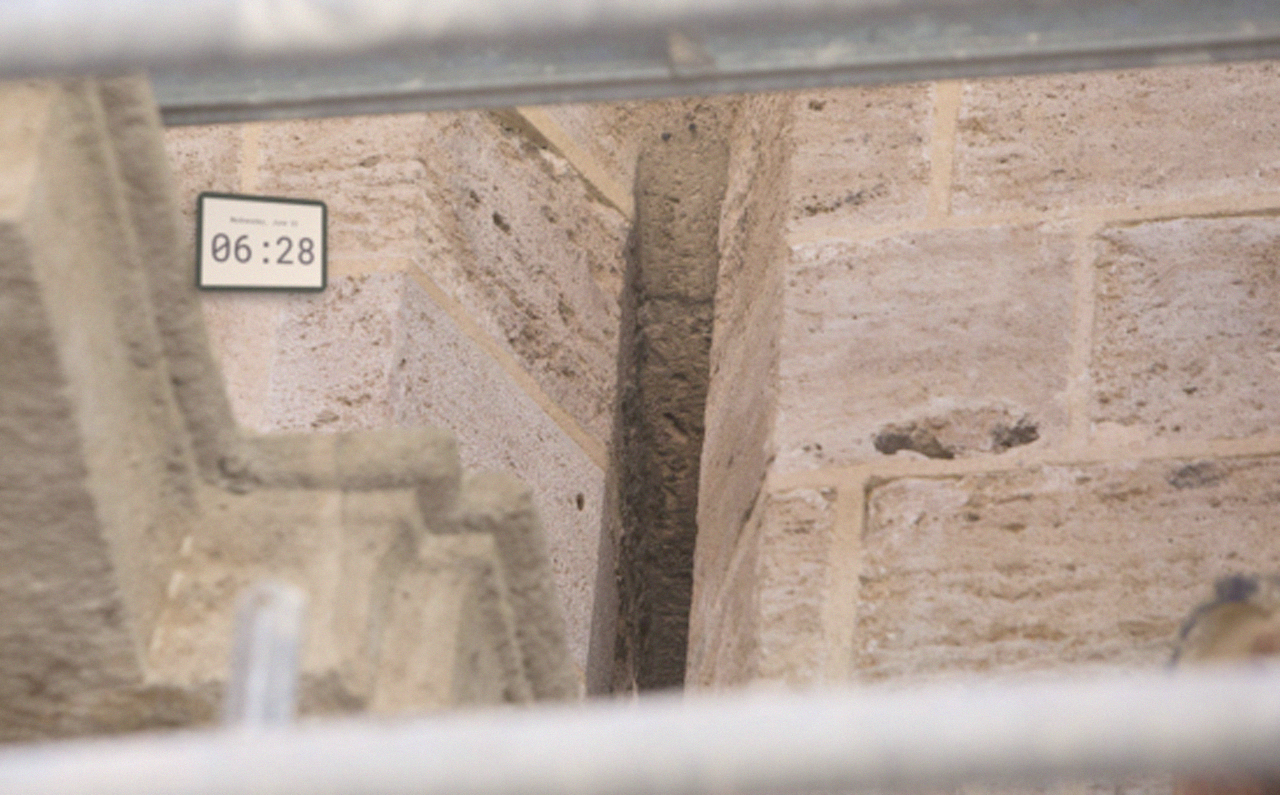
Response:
{"hour": 6, "minute": 28}
